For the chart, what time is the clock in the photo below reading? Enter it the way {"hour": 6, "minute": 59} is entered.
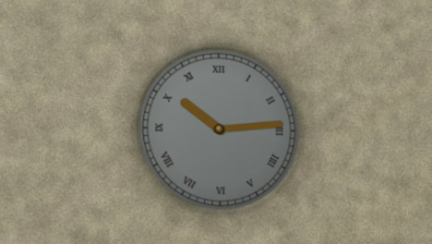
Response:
{"hour": 10, "minute": 14}
